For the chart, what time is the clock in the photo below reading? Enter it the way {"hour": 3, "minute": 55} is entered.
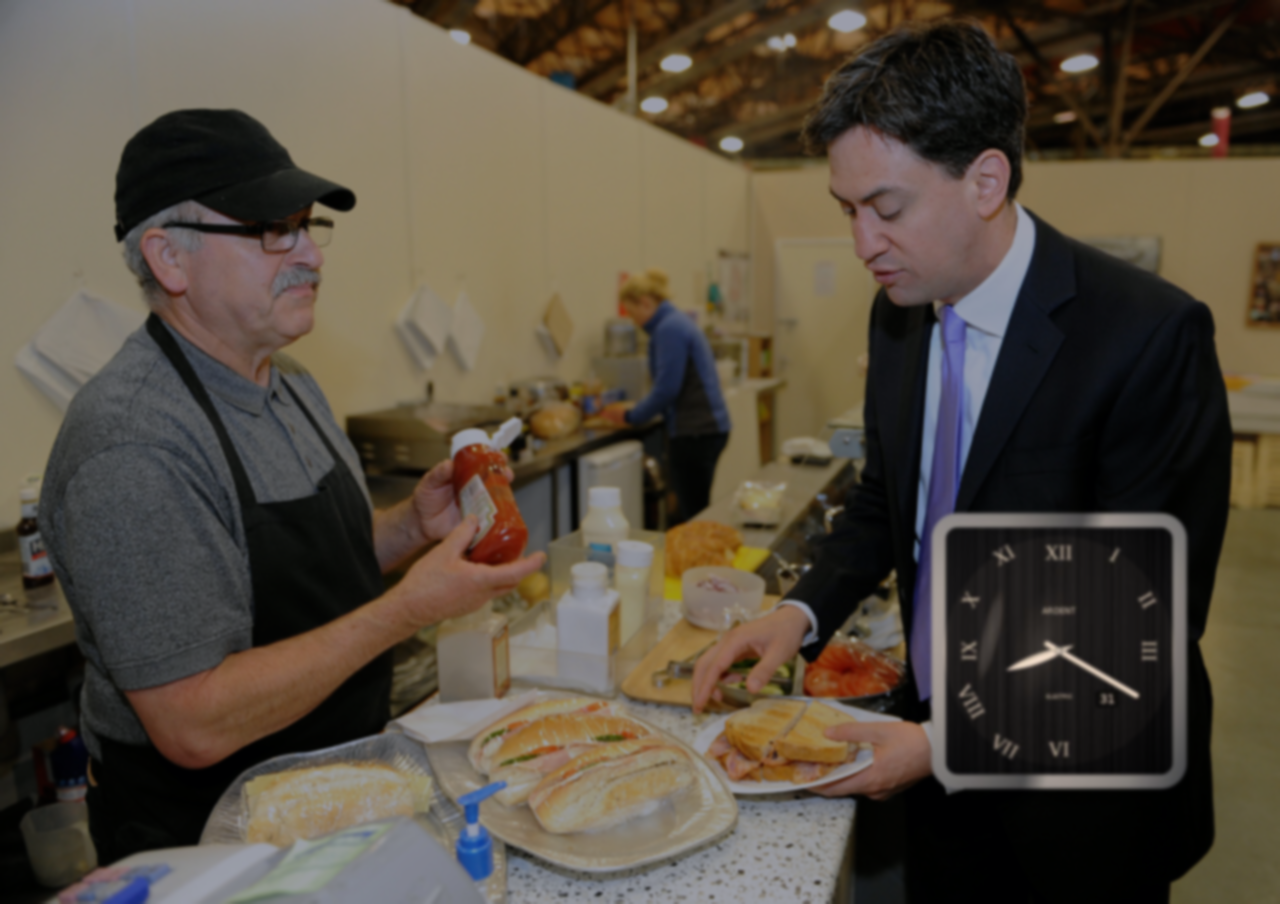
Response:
{"hour": 8, "minute": 20}
